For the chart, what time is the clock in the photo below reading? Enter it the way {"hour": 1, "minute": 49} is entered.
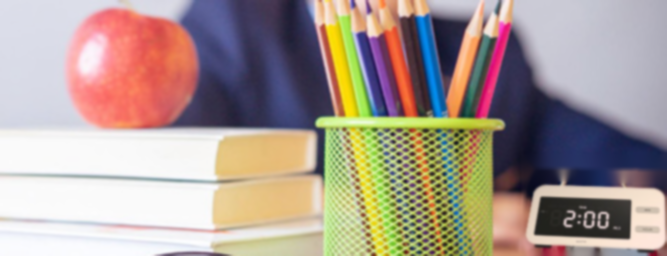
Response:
{"hour": 2, "minute": 0}
